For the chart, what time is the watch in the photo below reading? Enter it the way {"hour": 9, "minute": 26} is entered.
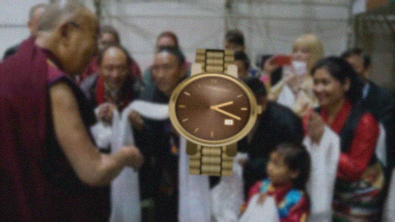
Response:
{"hour": 2, "minute": 19}
